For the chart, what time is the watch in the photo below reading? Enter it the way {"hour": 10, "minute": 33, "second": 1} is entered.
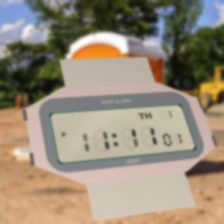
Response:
{"hour": 11, "minute": 11, "second": 1}
